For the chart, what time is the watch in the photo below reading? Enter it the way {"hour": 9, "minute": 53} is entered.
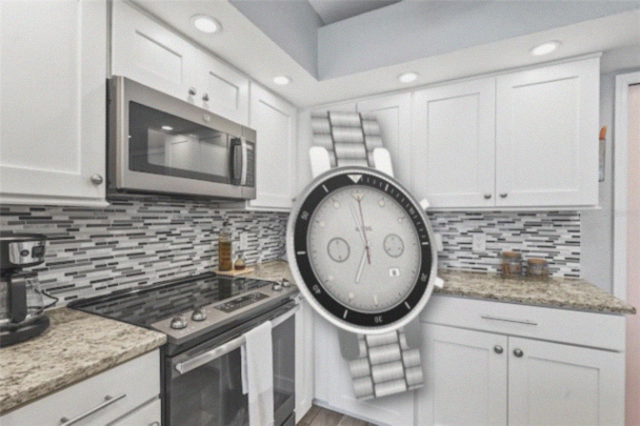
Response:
{"hour": 6, "minute": 58}
